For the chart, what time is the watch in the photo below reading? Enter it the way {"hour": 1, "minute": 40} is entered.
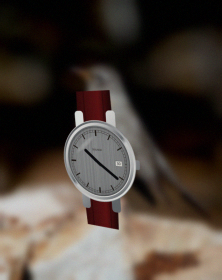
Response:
{"hour": 10, "minute": 21}
